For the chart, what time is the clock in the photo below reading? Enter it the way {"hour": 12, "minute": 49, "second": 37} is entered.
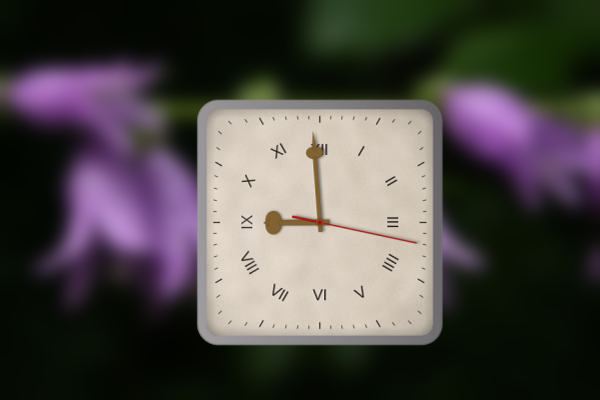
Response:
{"hour": 8, "minute": 59, "second": 17}
